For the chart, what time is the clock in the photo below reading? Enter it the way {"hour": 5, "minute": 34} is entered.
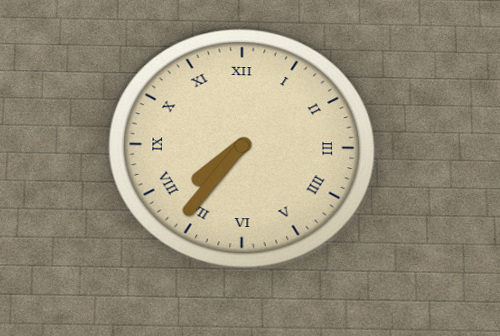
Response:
{"hour": 7, "minute": 36}
